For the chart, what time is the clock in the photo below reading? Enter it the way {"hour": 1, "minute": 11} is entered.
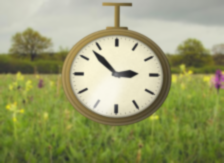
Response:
{"hour": 2, "minute": 53}
